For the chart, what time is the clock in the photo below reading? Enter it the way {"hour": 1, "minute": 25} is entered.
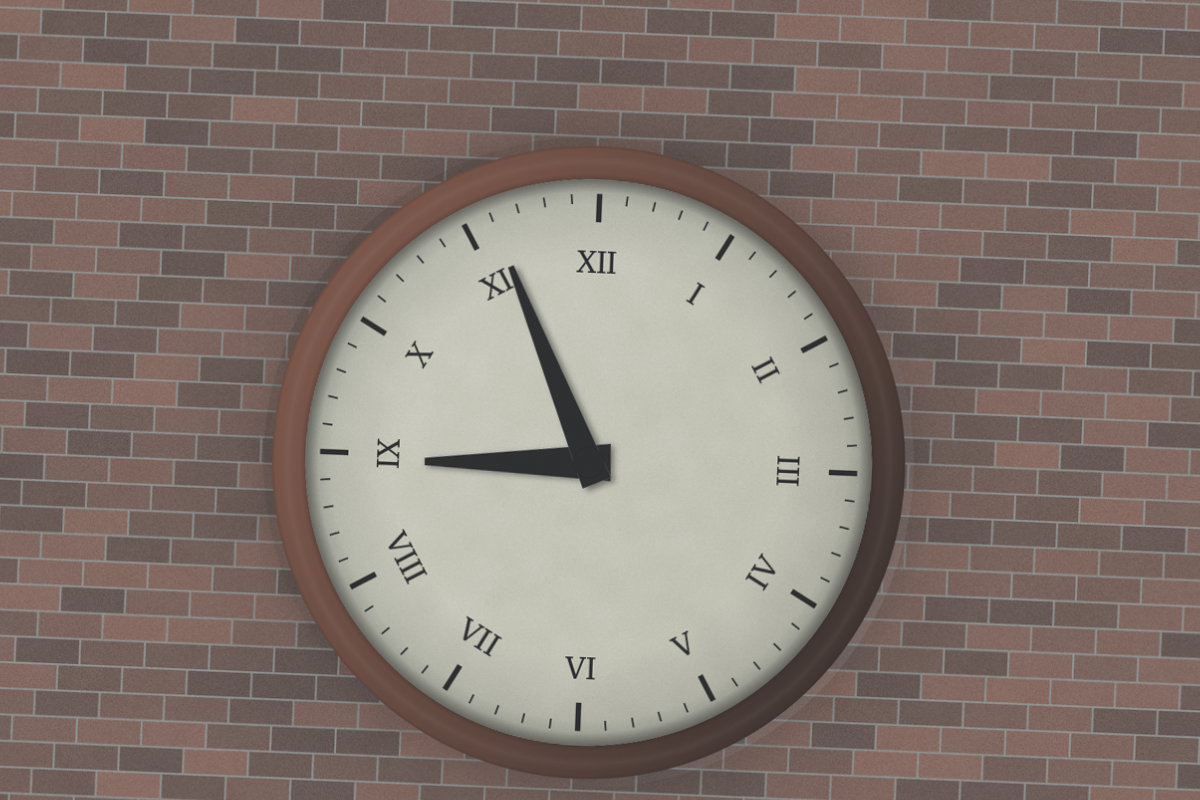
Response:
{"hour": 8, "minute": 56}
